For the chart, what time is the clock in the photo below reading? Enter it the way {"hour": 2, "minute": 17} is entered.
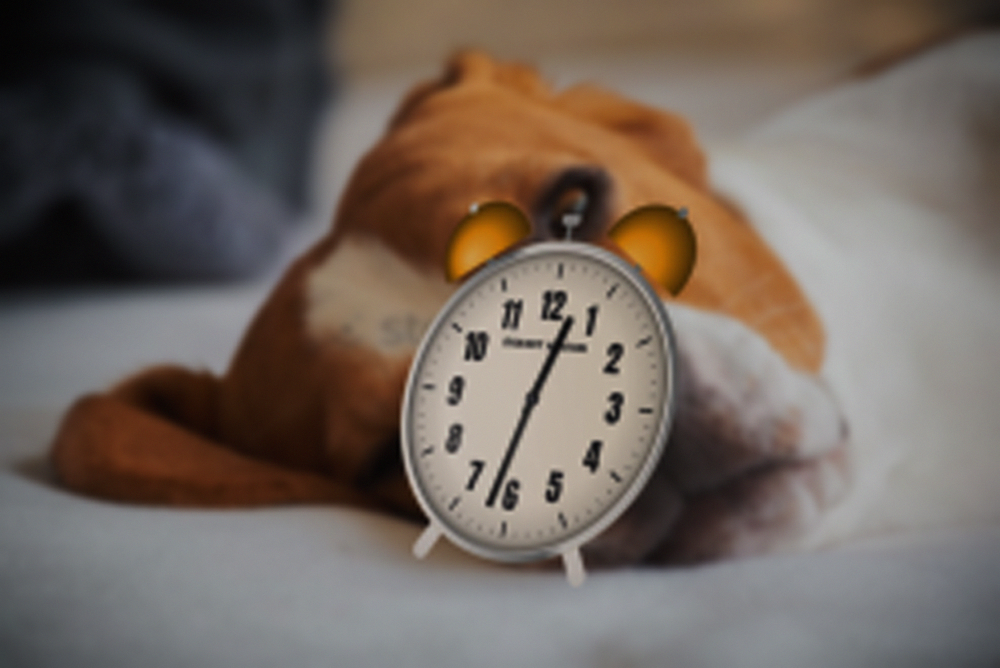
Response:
{"hour": 12, "minute": 32}
